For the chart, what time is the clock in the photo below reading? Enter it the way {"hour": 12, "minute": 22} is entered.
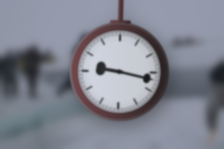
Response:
{"hour": 9, "minute": 17}
